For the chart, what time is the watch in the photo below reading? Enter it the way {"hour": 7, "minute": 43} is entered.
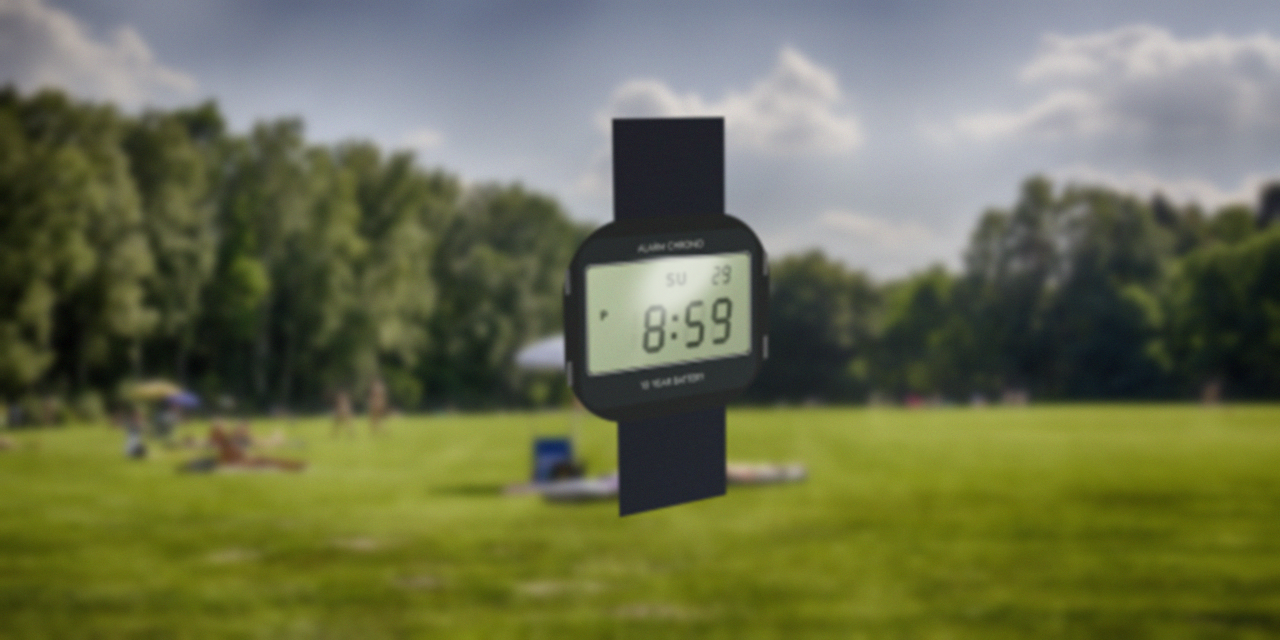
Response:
{"hour": 8, "minute": 59}
